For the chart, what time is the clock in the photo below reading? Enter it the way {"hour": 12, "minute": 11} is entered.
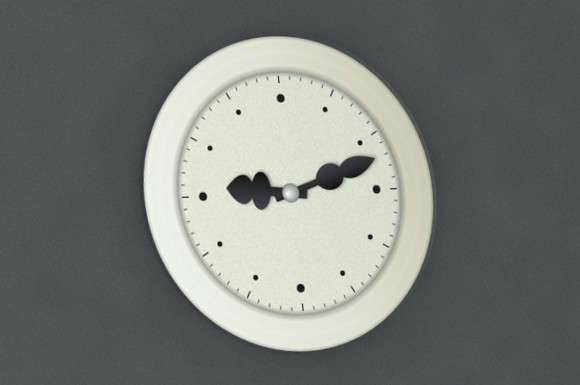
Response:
{"hour": 9, "minute": 12}
